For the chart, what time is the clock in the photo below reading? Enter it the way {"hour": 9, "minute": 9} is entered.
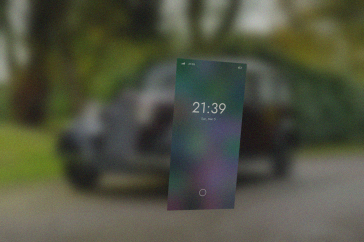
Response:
{"hour": 21, "minute": 39}
